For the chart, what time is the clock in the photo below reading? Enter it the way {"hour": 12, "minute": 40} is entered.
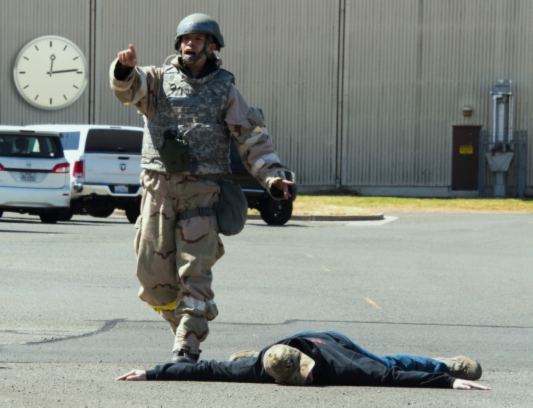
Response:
{"hour": 12, "minute": 14}
